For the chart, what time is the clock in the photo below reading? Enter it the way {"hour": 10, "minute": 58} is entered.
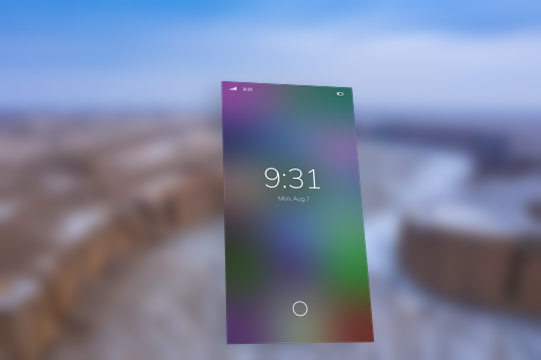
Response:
{"hour": 9, "minute": 31}
